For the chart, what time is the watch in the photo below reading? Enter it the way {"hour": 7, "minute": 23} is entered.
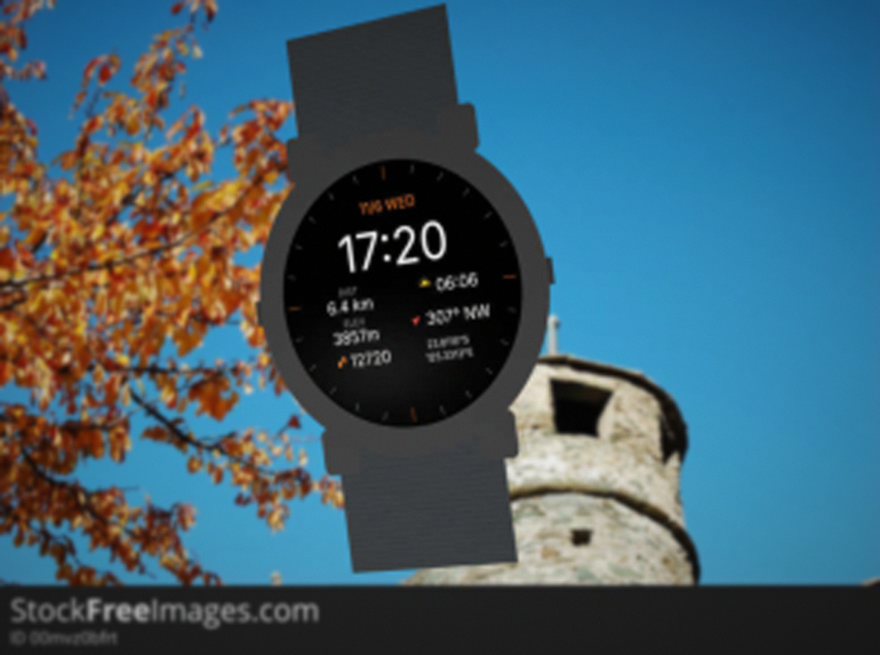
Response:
{"hour": 17, "minute": 20}
